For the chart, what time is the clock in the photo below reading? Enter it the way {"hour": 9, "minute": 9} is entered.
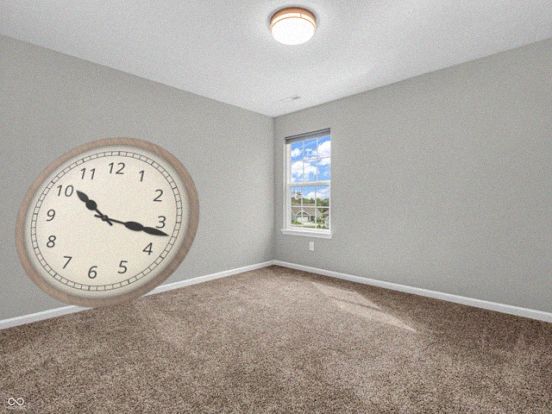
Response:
{"hour": 10, "minute": 17}
